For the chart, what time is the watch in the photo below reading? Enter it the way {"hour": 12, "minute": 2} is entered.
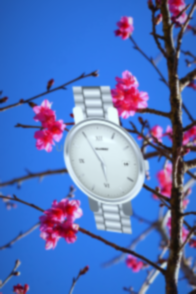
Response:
{"hour": 5, "minute": 55}
